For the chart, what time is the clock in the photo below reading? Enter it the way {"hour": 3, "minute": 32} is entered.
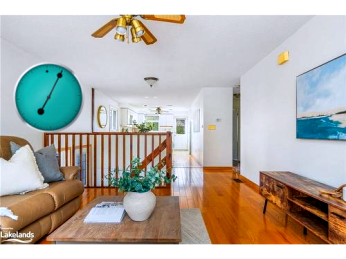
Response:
{"hour": 7, "minute": 5}
